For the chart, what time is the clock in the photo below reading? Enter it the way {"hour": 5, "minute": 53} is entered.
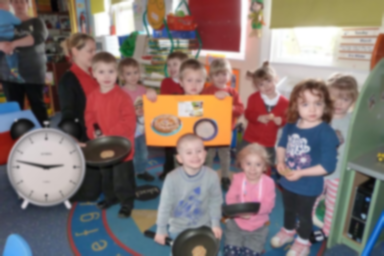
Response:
{"hour": 2, "minute": 47}
